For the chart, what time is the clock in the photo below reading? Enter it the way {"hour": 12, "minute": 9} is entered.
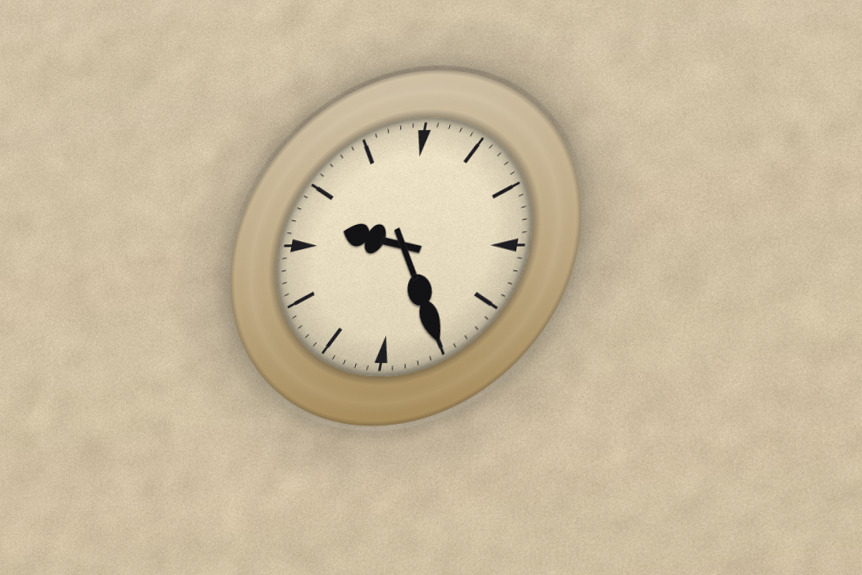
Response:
{"hour": 9, "minute": 25}
